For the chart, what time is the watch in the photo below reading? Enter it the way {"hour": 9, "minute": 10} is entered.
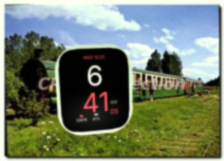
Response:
{"hour": 6, "minute": 41}
